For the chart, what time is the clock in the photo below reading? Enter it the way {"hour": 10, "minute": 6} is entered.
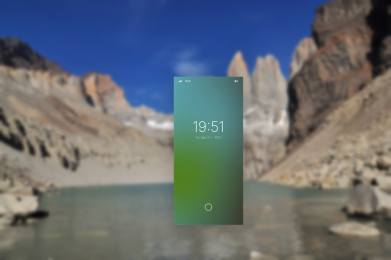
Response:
{"hour": 19, "minute": 51}
